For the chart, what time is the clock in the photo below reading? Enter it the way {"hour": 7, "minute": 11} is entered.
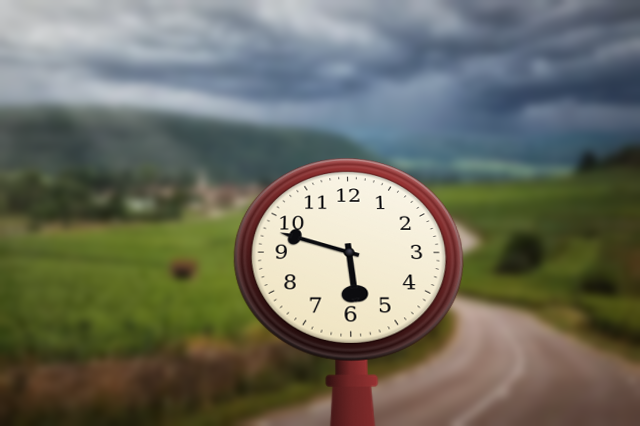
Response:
{"hour": 5, "minute": 48}
